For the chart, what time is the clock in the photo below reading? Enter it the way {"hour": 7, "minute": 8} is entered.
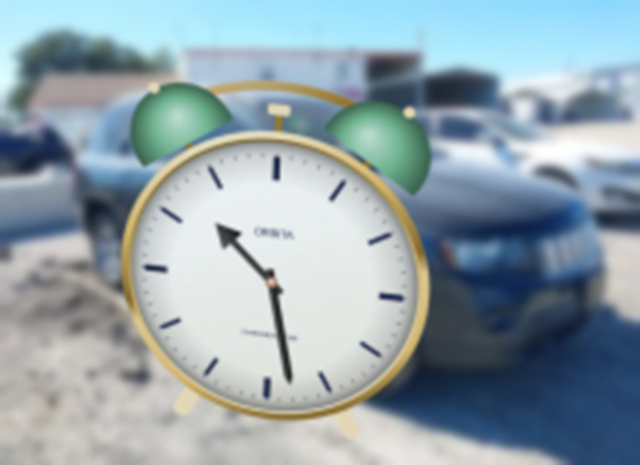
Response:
{"hour": 10, "minute": 28}
